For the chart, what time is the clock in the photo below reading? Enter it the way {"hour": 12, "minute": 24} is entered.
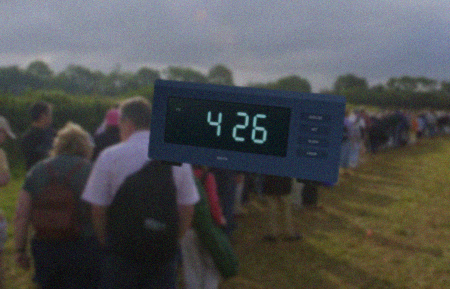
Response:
{"hour": 4, "minute": 26}
